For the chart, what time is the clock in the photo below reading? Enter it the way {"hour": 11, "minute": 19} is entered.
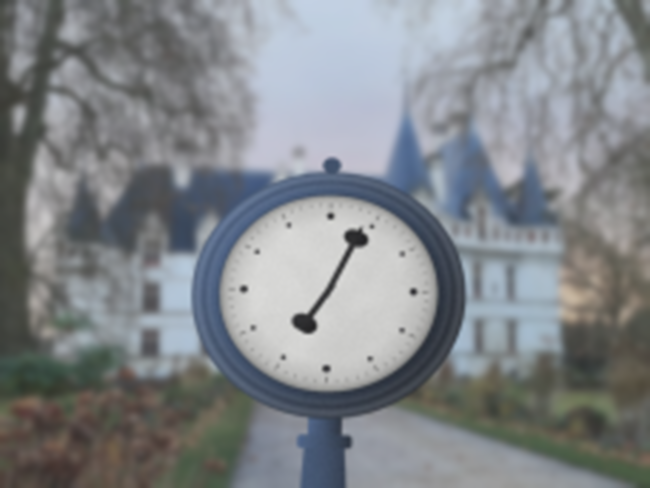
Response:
{"hour": 7, "minute": 4}
